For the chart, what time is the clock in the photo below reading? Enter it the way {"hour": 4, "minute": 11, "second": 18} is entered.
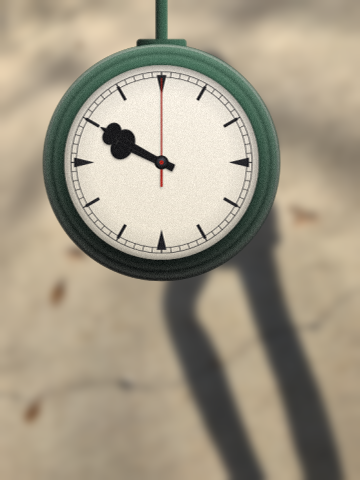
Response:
{"hour": 9, "minute": 50, "second": 0}
